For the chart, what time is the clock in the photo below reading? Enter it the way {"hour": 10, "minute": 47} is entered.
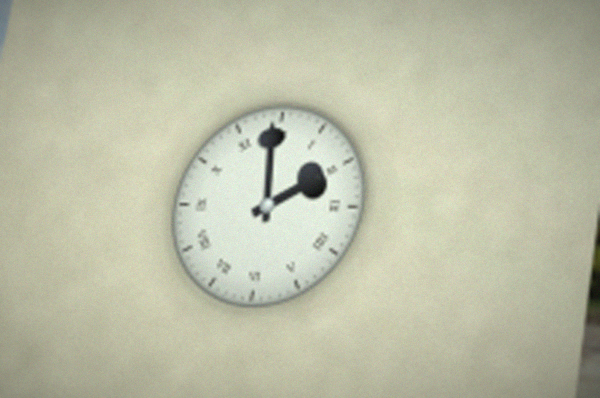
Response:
{"hour": 1, "minute": 59}
